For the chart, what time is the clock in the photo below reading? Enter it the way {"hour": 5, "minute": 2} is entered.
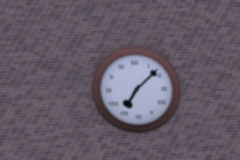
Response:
{"hour": 7, "minute": 8}
